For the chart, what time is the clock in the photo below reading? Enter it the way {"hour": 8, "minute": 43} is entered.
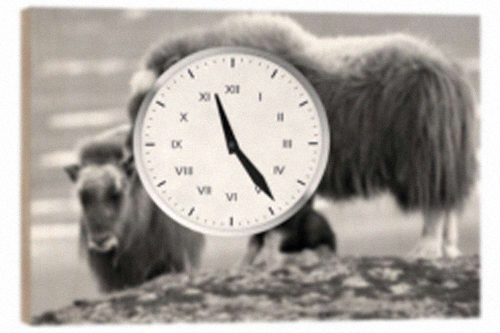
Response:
{"hour": 11, "minute": 24}
